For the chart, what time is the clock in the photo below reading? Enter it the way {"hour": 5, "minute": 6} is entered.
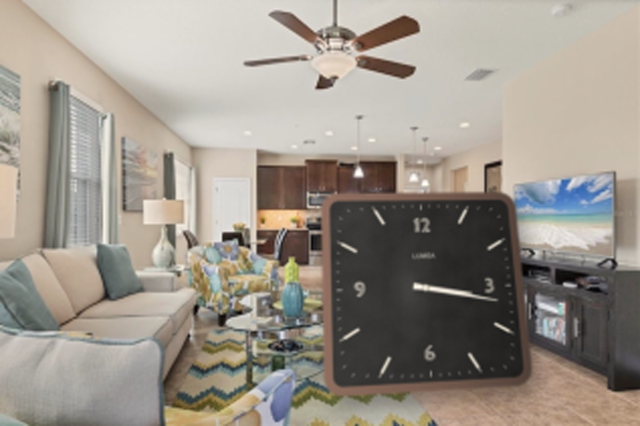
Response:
{"hour": 3, "minute": 17}
